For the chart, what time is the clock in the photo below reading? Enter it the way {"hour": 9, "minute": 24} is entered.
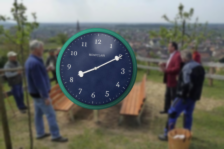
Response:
{"hour": 8, "minute": 10}
